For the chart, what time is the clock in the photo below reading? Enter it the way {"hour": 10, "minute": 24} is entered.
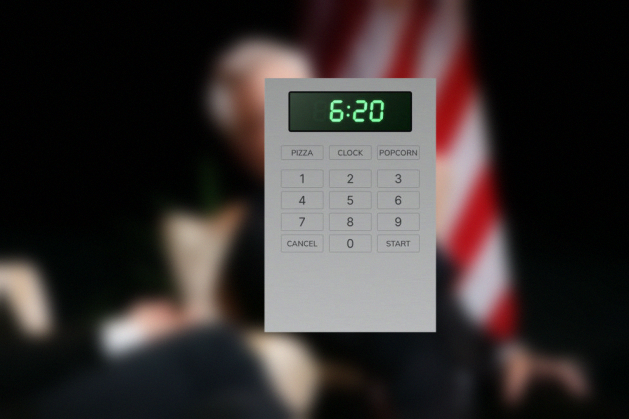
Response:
{"hour": 6, "minute": 20}
